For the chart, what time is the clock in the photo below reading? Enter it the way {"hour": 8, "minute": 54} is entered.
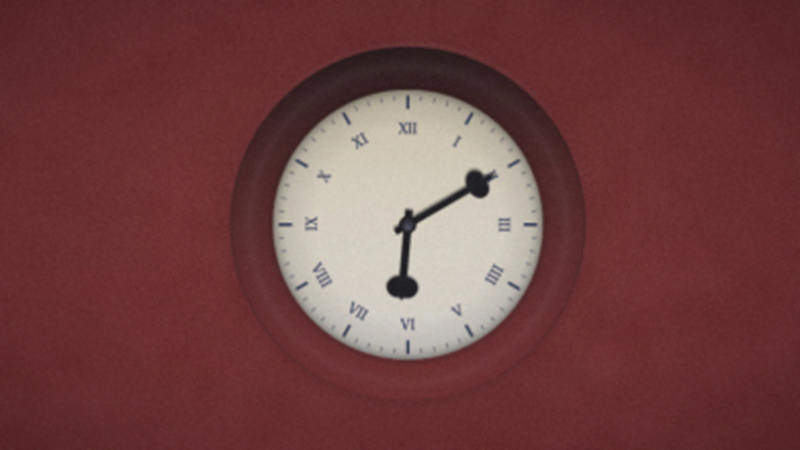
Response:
{"hour": 6, "minute": 10}
